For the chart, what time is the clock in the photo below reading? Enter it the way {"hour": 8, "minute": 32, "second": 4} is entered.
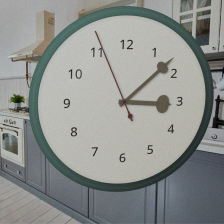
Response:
{"hour": 3, "minute": 7, "second": 56}
